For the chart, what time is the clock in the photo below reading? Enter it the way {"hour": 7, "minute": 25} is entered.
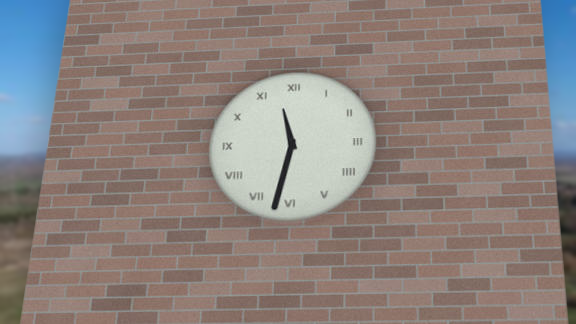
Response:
{"hour": 11, "minute": 32}
